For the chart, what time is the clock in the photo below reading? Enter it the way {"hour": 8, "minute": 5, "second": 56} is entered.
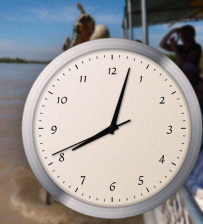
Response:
{"hour": 8, "minute": 2, "second": 41}
